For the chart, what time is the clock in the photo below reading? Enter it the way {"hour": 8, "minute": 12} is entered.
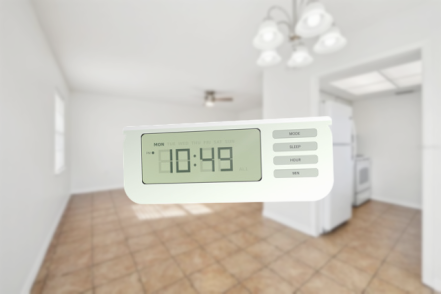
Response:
{"hour": 10, "minute": 49}
